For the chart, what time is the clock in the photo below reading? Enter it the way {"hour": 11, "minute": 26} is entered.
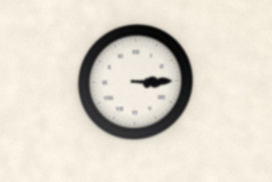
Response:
{"hour": 3, "minute": 15}
